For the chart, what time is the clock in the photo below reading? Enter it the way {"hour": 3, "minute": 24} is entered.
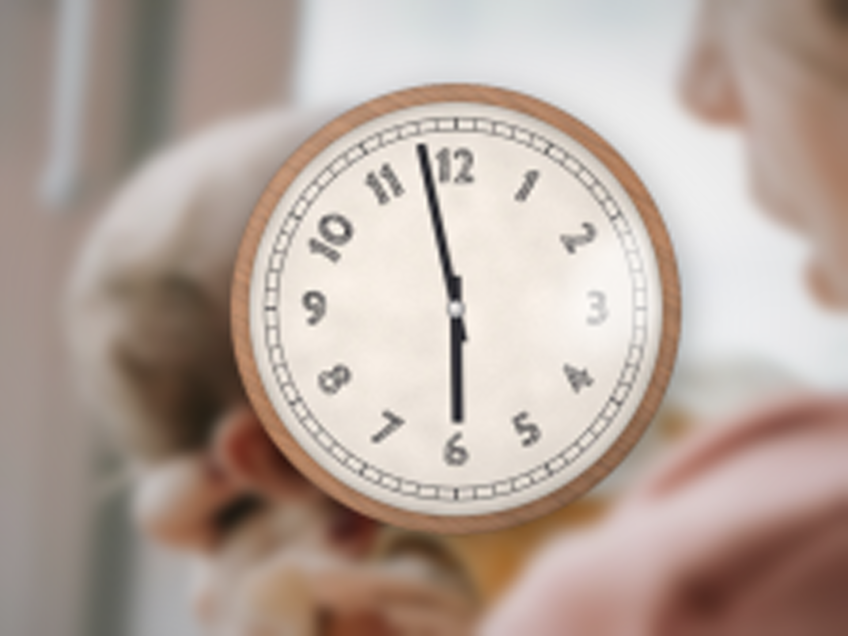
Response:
{"hour": 5, "minute": 58}
